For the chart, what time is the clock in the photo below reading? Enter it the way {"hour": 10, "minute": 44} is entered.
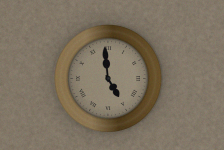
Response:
{"hour": 4, "minute": 59}
